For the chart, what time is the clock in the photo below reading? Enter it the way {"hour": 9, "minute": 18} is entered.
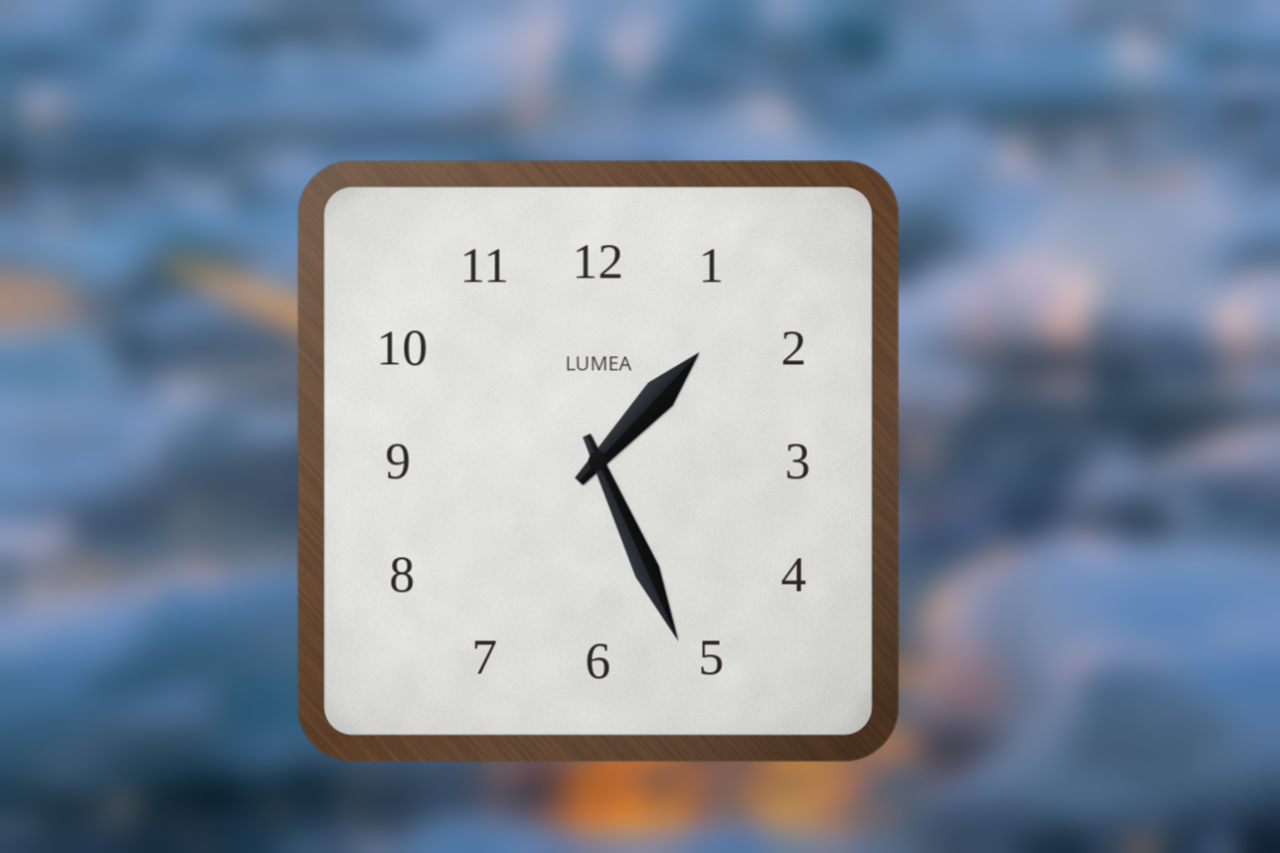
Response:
{"hour": 1, "minute": 26}
